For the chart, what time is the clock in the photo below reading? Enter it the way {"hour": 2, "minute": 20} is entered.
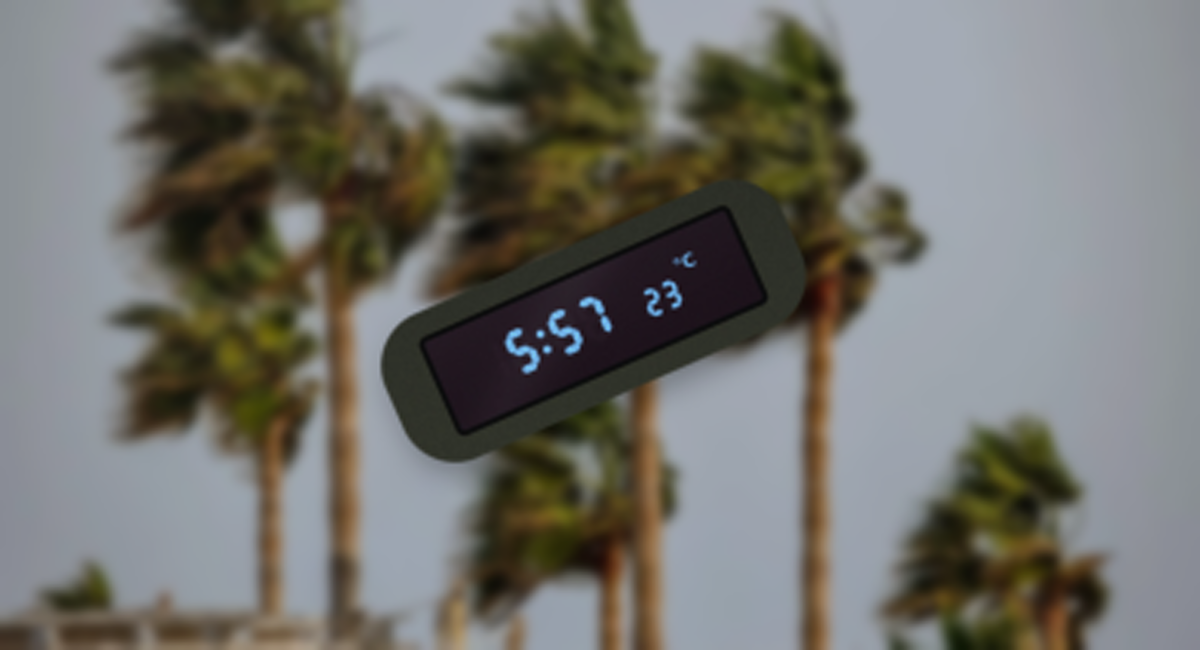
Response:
{"hour": 5, "minute": 57}
